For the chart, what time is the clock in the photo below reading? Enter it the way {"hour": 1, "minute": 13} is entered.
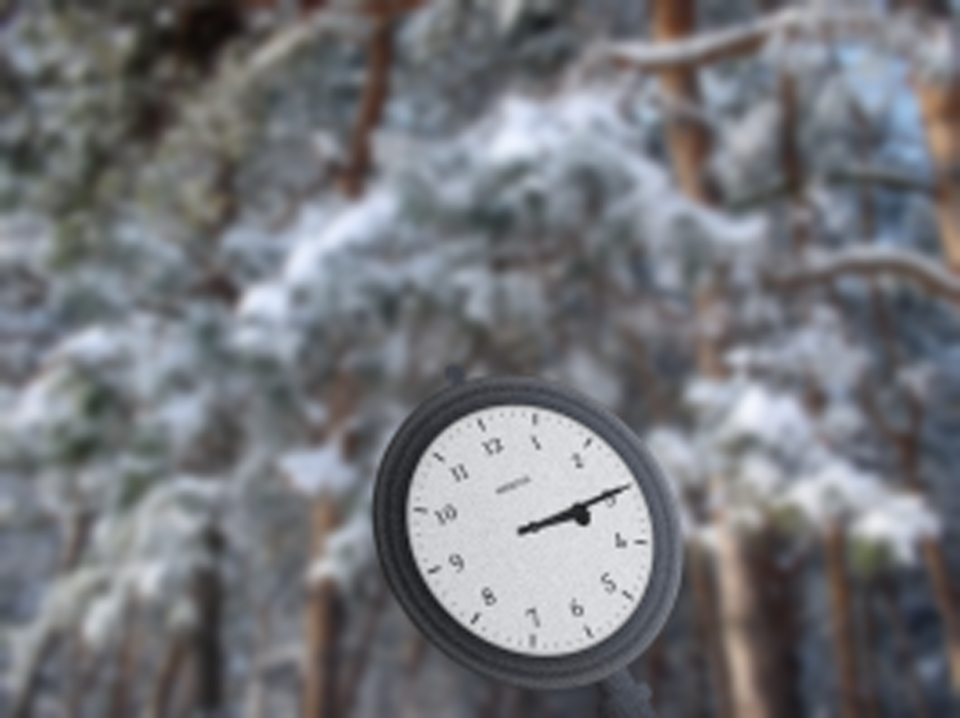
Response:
{"hour": 3, "minute": 15}
